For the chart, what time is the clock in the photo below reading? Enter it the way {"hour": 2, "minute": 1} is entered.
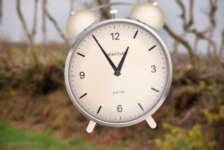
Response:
{"hour": 12, "minute": 55}
